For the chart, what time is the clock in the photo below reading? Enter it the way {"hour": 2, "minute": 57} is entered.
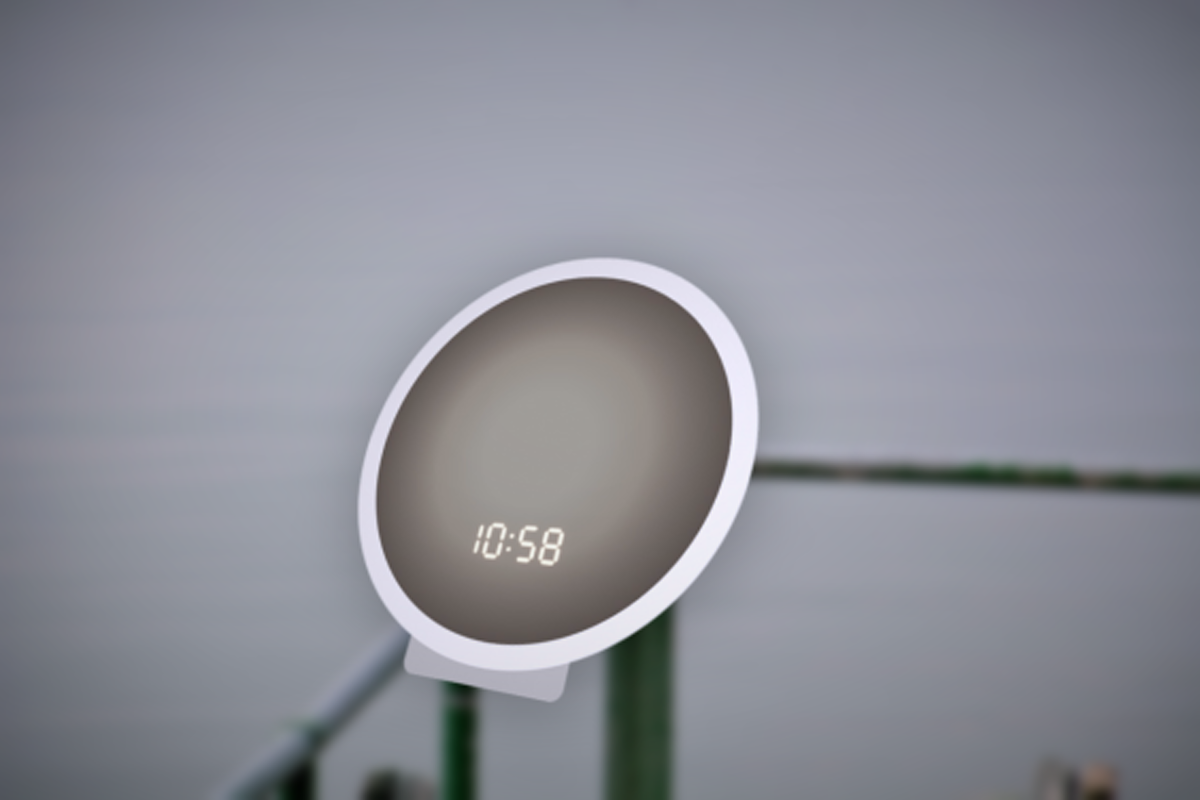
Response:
{"hour": 10, "minute": 58}
